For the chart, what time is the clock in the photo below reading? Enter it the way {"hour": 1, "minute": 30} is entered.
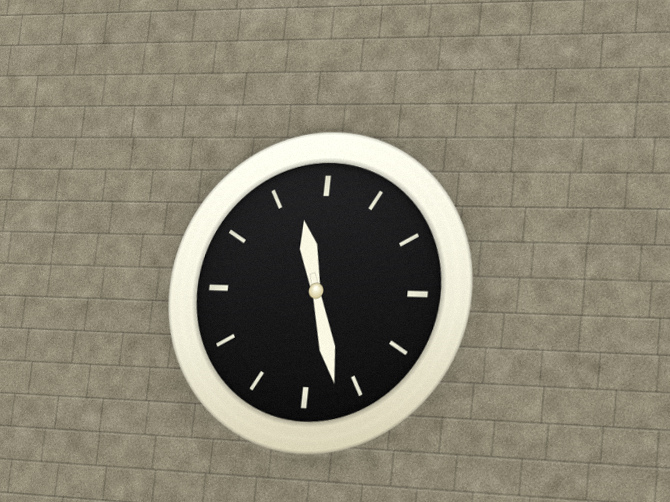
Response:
{"hour": 11, "minute": 27}
